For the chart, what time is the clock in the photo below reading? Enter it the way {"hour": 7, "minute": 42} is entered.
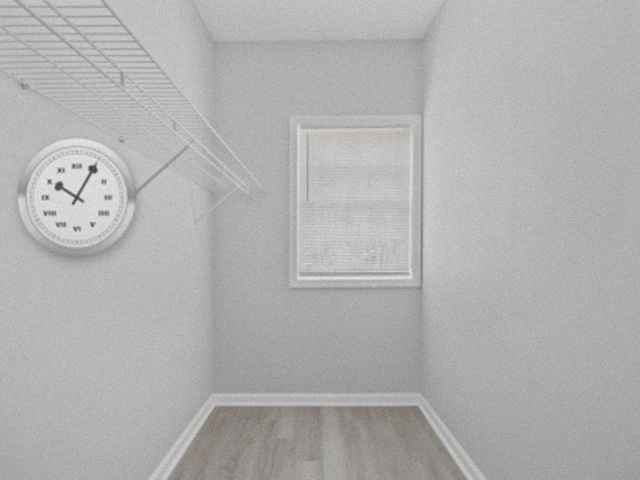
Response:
{"hour": 10, "minute": 5}
